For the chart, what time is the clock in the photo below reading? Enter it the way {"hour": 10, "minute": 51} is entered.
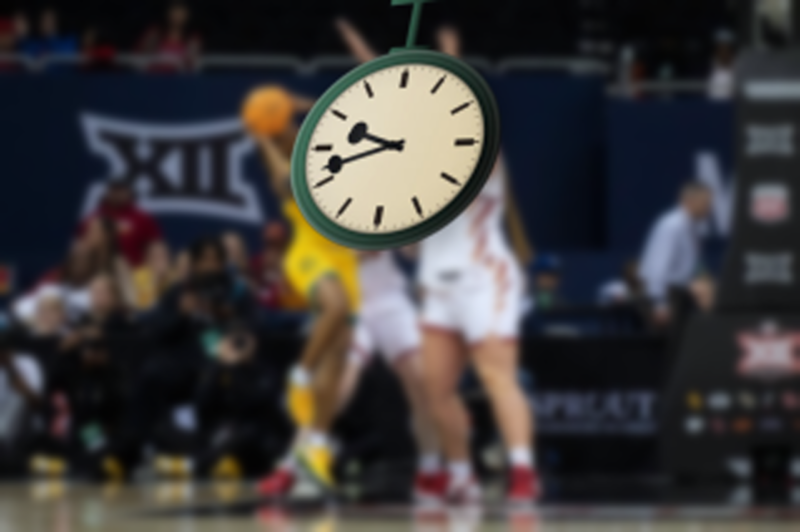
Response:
{"hour": 9, "minute": 42}
